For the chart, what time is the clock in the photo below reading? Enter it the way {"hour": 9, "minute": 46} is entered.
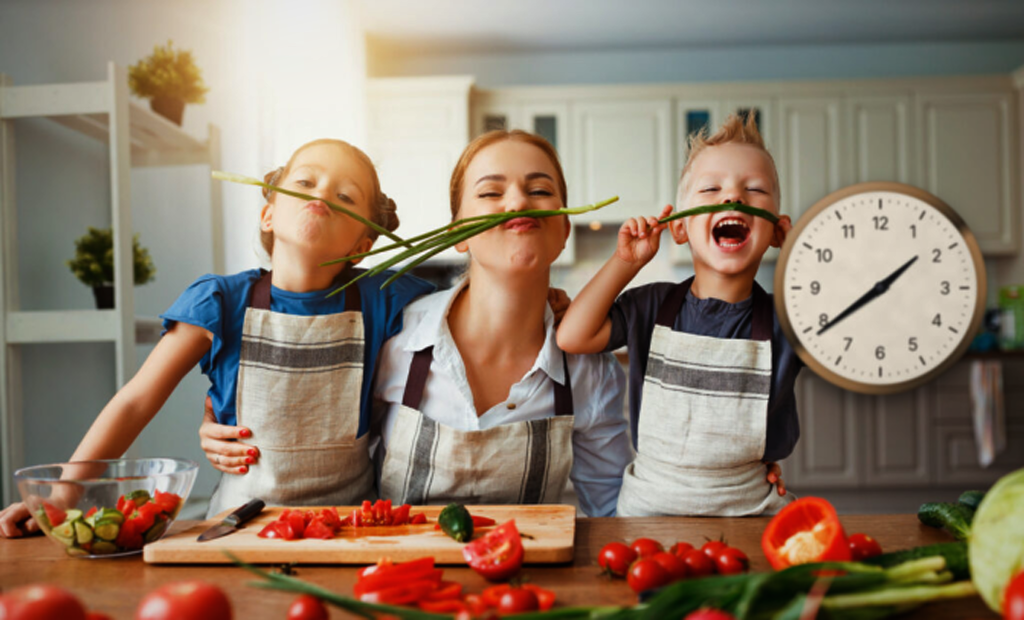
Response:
{"hour": 1, "minute": 39}
